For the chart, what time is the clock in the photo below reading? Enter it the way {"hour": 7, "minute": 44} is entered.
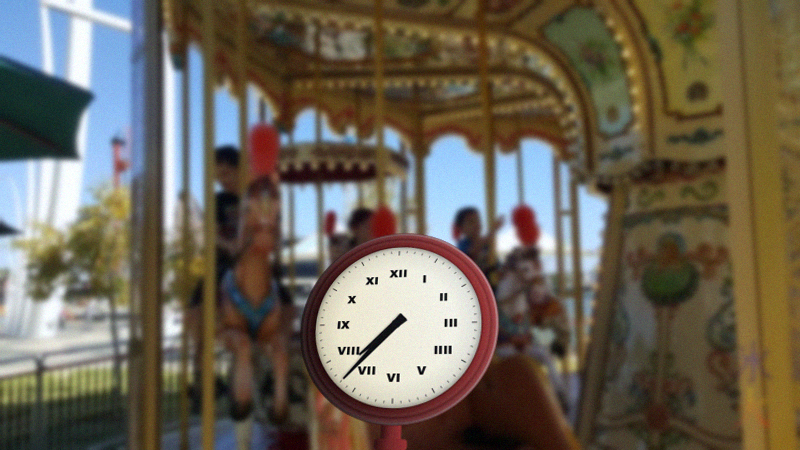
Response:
{"hour": 7, "minute": 37}
